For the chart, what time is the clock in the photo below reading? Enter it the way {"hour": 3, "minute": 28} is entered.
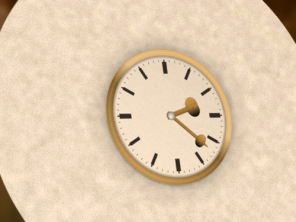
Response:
{"hour": 2, "minute": 22}
